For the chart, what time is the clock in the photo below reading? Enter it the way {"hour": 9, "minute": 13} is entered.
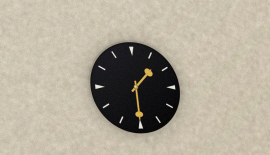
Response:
{"hour": 1, "minute": 30}
